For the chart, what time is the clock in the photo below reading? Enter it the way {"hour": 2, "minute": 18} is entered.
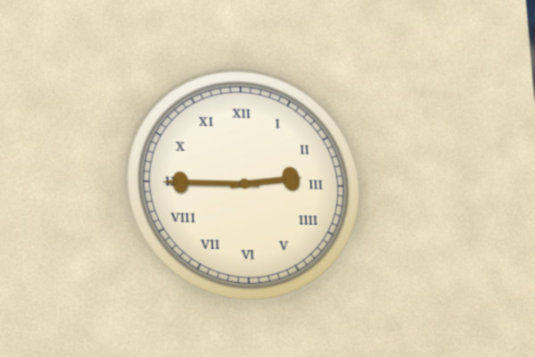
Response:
{"hour": 2, "minute": 45}
